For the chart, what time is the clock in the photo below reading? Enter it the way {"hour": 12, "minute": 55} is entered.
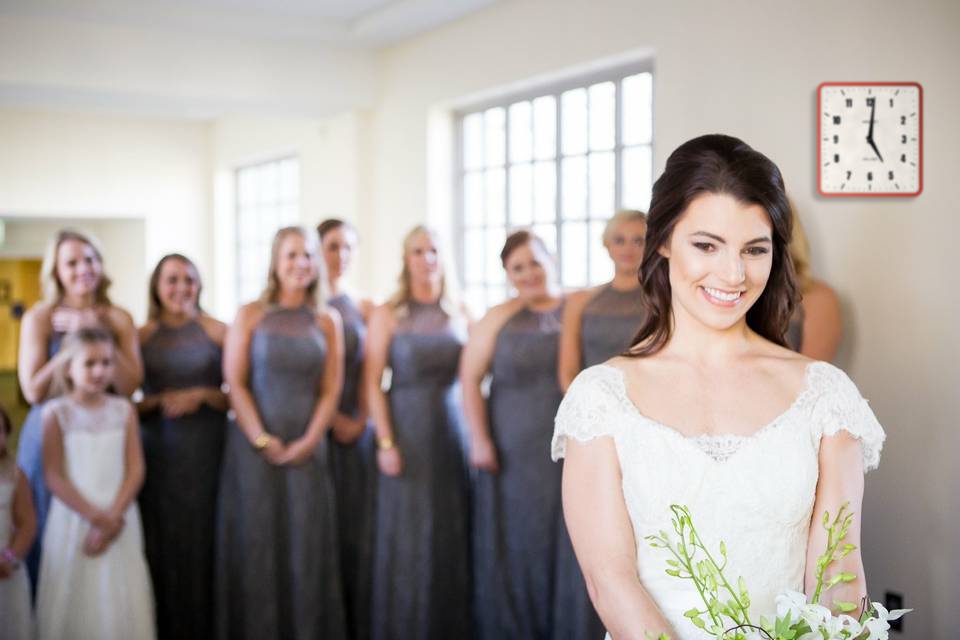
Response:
{"hour": 5, "minute": 1}
